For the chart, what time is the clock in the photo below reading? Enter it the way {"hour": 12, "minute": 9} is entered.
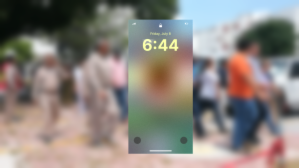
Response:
{"hour": 6, "minute": 44}
